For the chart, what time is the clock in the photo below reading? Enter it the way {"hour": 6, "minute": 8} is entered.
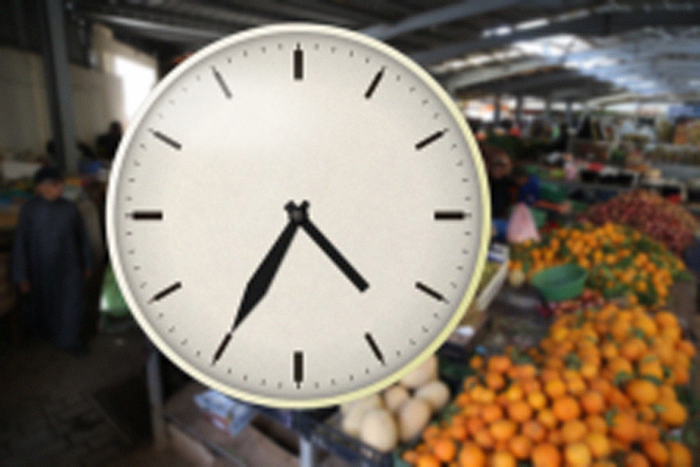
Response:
{"hour": 4, "minute": 35}
